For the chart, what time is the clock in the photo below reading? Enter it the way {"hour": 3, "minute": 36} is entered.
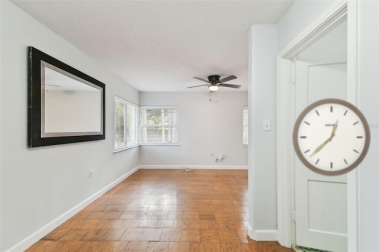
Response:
{"hour": 12, "minute": 38}
